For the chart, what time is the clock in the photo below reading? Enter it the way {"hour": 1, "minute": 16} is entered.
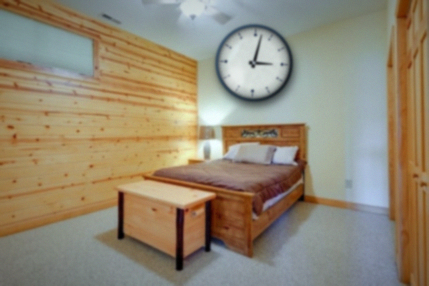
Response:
{"hour": 3, "minute": 2}
